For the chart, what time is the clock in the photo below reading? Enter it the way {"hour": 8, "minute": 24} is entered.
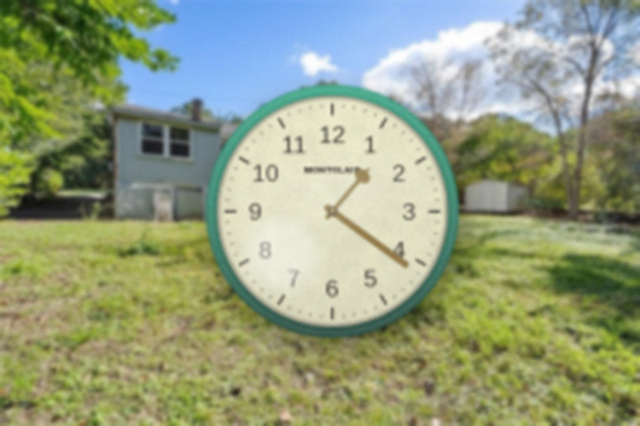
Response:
{"hour": 1, "minute": 21}
